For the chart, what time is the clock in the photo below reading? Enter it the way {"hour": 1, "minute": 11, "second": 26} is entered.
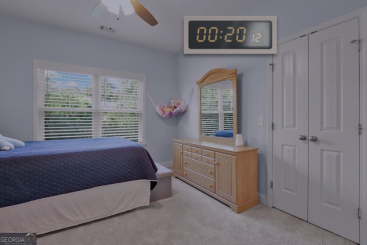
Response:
{"hour": 0, "minute": 20, "second": 12}
